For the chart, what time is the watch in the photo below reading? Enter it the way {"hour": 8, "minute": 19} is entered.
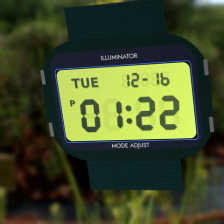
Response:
{"hour": 1, "minute": 22}
